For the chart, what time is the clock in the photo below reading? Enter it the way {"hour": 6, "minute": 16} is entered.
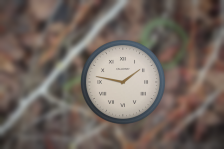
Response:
{"hour": 1, "minute": 47}
